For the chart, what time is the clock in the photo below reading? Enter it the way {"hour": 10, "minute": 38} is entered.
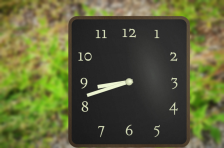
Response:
{"hour": 8, "minute": 42}
